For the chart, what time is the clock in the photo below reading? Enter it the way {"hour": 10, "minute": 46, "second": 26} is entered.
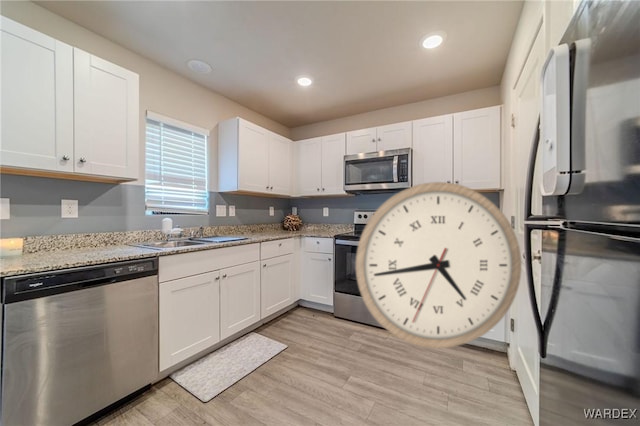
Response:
{"hour": 4, "minute": 43, "second": 34}
